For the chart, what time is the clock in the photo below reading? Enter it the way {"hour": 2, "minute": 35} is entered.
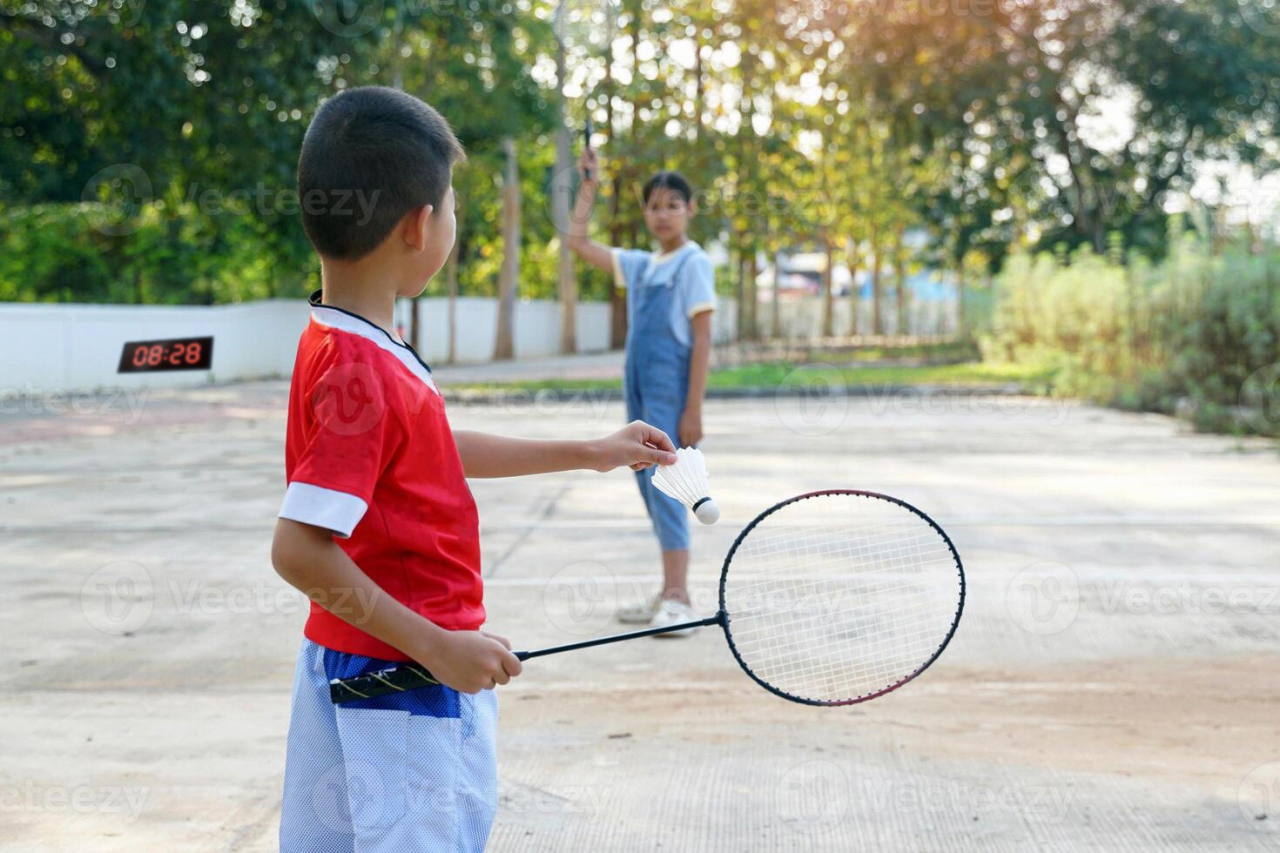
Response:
{"hour": 8, "minute": 28}
